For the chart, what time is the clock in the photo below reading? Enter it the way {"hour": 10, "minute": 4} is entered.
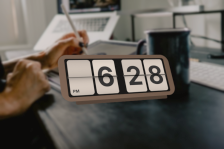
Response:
{"hour": 6, "minute": 28}
